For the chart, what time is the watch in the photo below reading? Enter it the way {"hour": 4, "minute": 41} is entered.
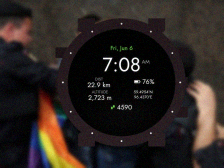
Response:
{"hour": 7, "minute": 8}
